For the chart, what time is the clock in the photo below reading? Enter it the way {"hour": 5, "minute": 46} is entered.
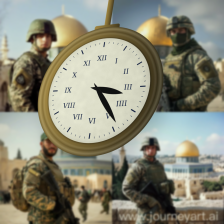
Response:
{"hour": 3, "minute": 24}
